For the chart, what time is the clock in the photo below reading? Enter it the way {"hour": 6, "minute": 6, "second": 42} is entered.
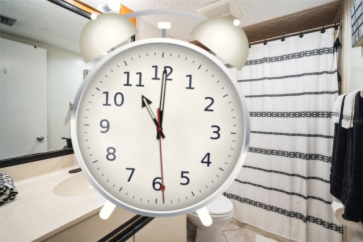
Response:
{"hour": 11, "minute": 0, "second": 29}
